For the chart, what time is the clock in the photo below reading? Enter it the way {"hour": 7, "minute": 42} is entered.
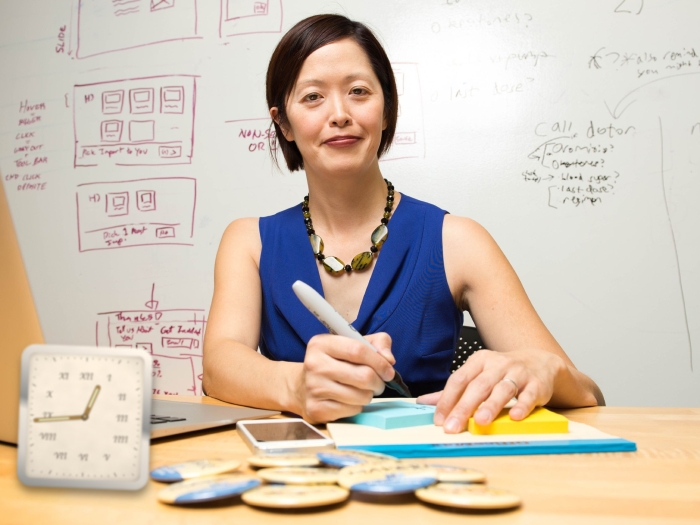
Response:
{"hour": 12, "minute": 44}
